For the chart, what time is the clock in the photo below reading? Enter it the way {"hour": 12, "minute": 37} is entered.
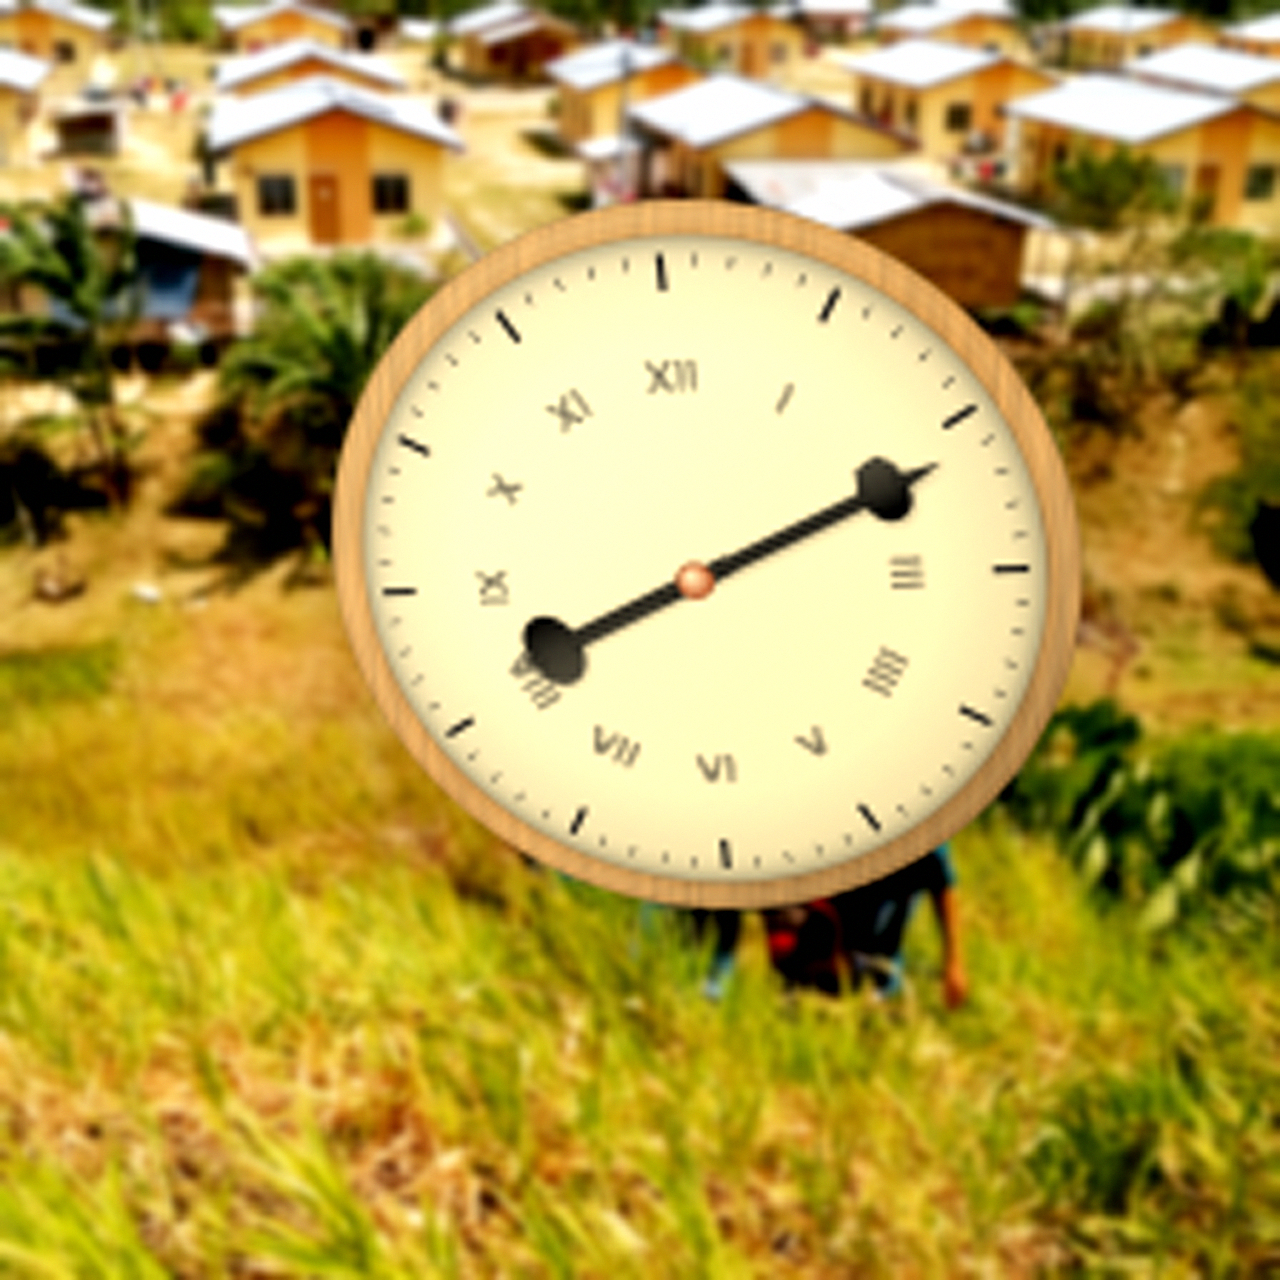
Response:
{"hour": 8, "minute": 11}
